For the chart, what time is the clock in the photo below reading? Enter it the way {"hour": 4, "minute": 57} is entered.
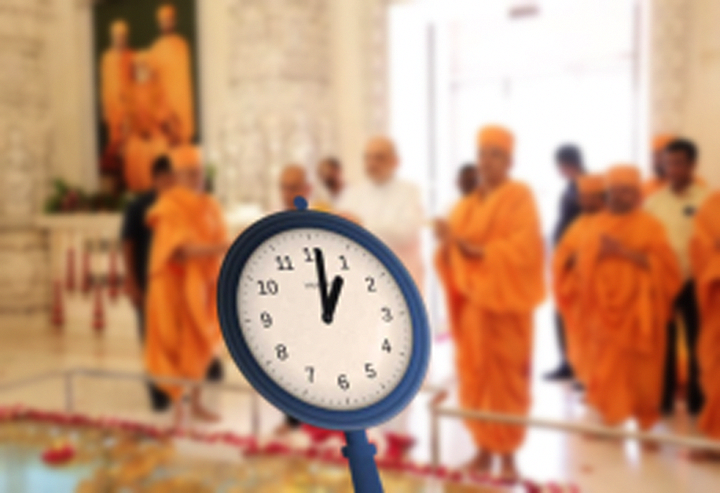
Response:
{"hour": 1, "minute": 1}
